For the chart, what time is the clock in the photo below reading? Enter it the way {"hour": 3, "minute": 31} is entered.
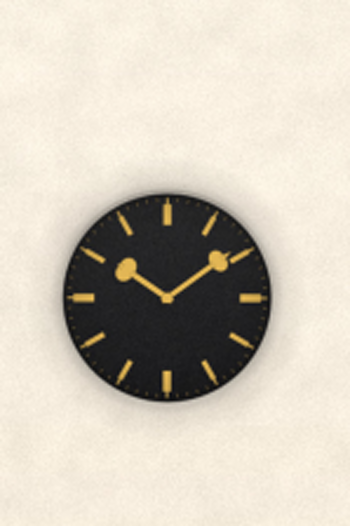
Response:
{"hour": 10, "minute": 9}
